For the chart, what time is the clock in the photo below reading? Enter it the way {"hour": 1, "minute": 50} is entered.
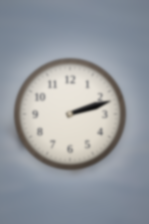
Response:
{"hour": 2, "minute": 12}
